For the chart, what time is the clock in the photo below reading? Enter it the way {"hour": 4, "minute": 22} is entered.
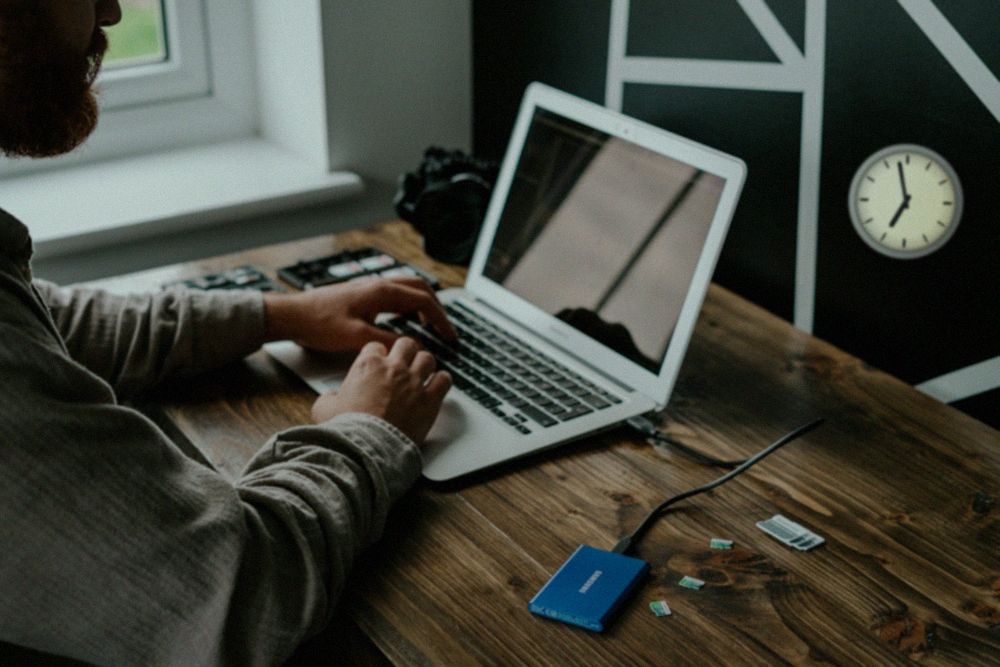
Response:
{"hour": 6, "minute": 58}
